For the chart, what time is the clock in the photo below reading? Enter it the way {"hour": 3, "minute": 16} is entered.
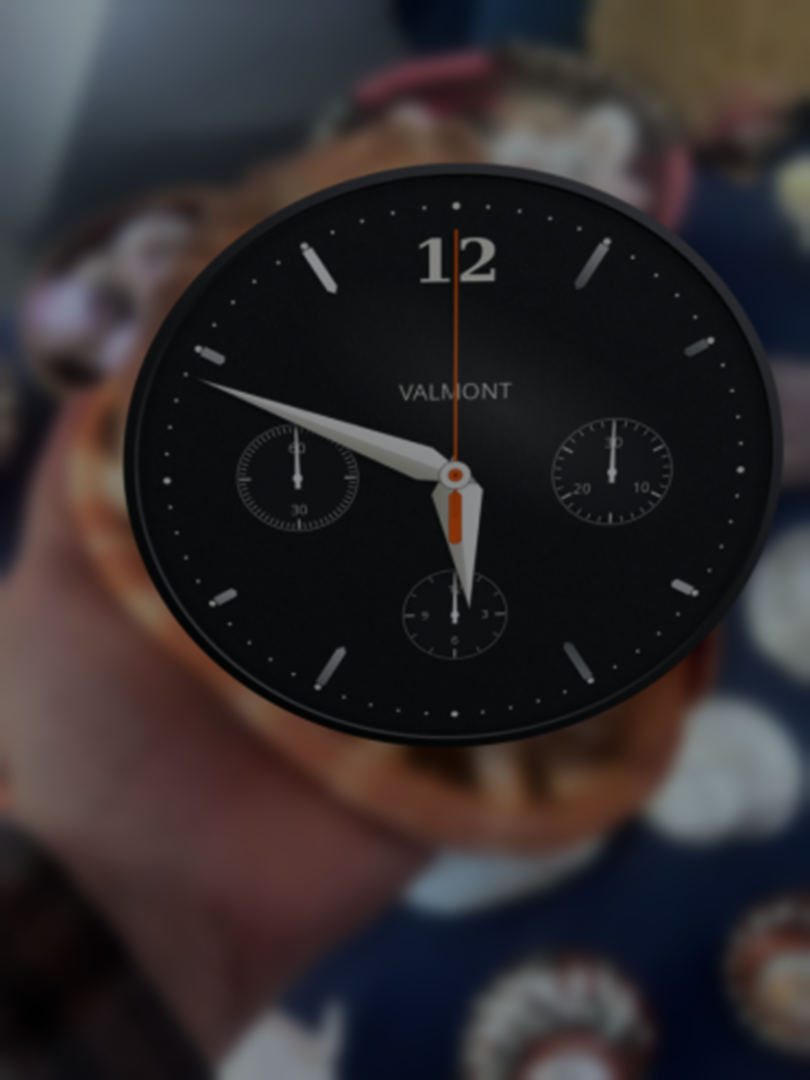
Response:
{"hour": 5, "minute": 49}
